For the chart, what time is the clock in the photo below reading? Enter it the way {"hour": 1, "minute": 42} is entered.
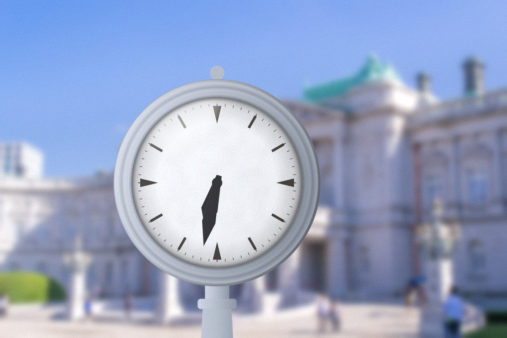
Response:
{"hour": 6, "minute": 32}
